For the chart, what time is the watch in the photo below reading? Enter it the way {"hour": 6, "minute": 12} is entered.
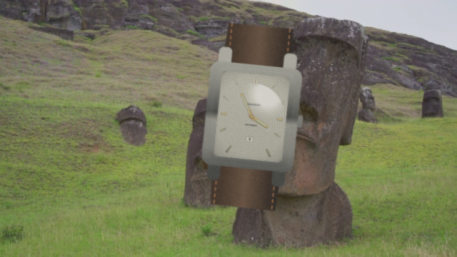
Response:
{"hour": 3, "minute": 55}
